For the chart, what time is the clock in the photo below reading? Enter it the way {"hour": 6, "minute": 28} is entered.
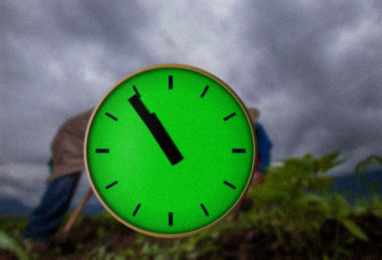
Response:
{"hour": 10, "minute": 54}
